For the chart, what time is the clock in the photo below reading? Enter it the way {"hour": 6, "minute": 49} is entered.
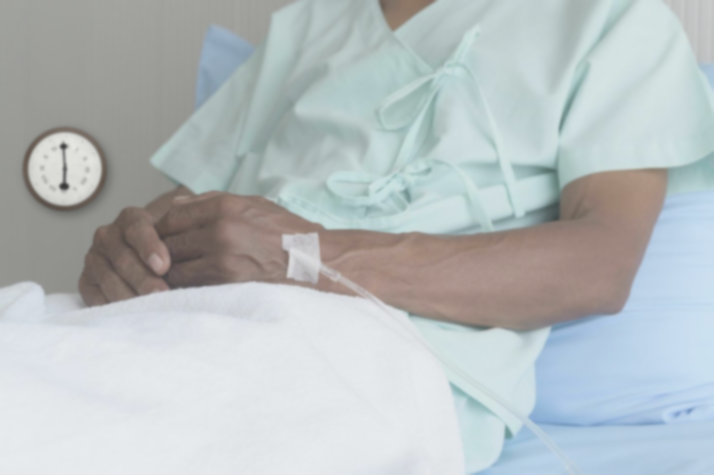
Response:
{"hour": 5, "minute": 59}
